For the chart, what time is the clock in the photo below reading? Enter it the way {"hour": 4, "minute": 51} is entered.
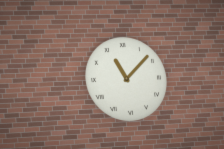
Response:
{"hour": 11, "minute": 8}
